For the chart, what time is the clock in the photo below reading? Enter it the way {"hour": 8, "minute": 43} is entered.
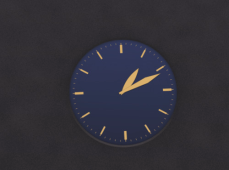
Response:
{"hour": 1, "minute": 11}
